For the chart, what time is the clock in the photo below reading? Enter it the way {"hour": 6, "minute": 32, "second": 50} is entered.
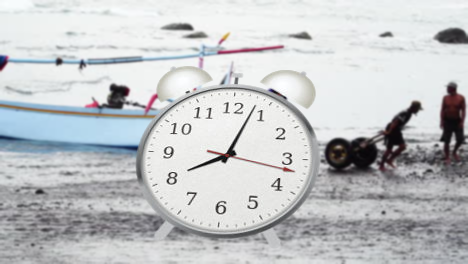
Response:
{"hour": 8, "minute": 3, "second": 17}
